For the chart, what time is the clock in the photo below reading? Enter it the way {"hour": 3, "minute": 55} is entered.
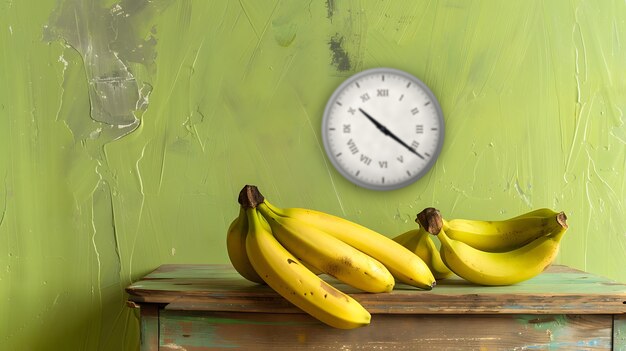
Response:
{"hour": 10, "minute": 21}
